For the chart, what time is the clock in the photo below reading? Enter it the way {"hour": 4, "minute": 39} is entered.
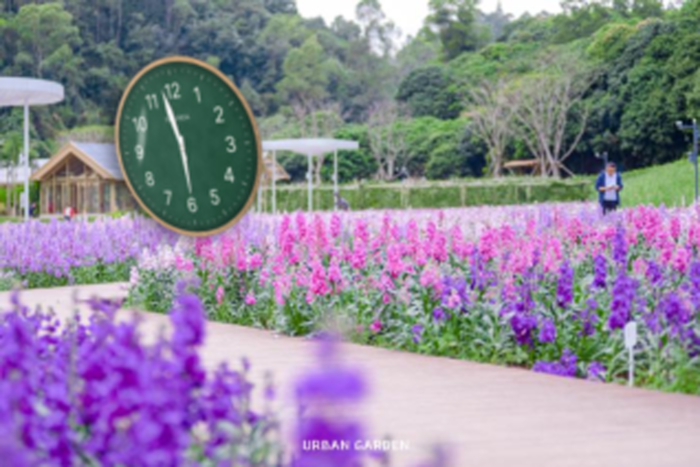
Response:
{"hour": 5, "minute": 58}
